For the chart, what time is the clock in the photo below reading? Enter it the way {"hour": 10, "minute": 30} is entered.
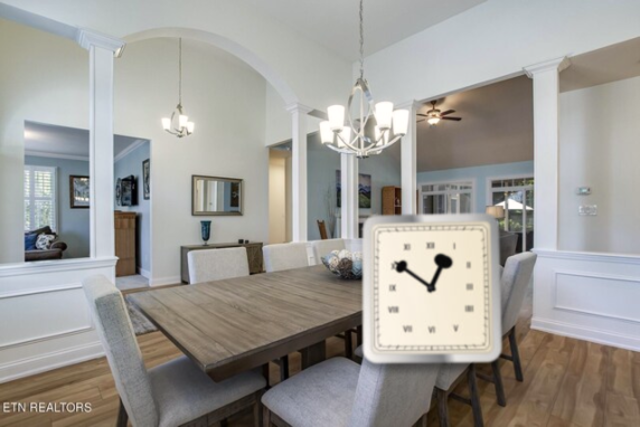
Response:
{"hour": 12, "minute": 51}
